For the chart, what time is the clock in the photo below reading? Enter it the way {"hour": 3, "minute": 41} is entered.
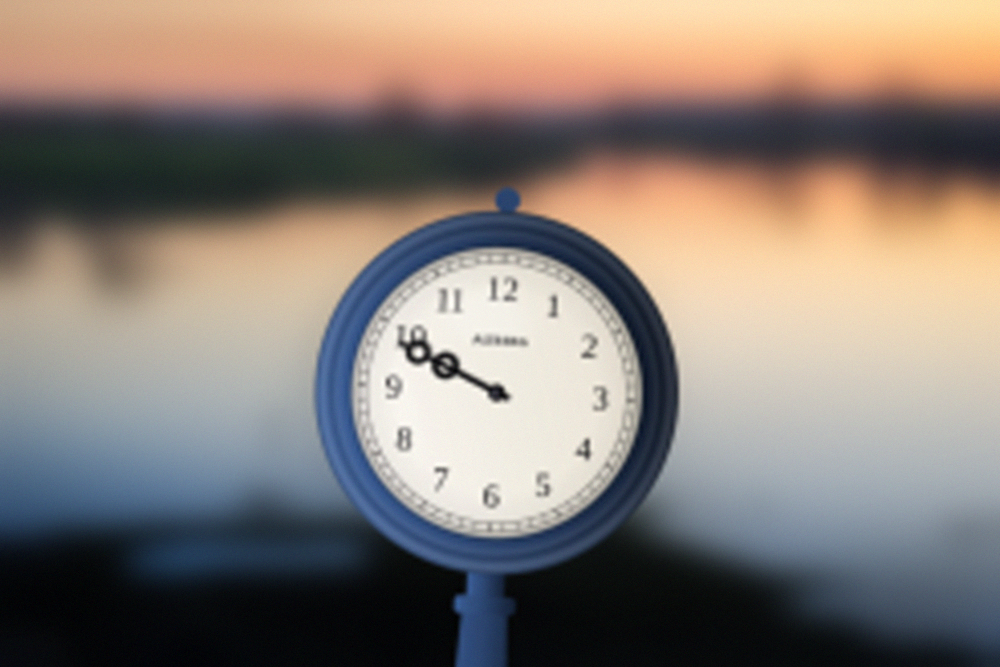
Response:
{"hour": 9, "minute": 49}
